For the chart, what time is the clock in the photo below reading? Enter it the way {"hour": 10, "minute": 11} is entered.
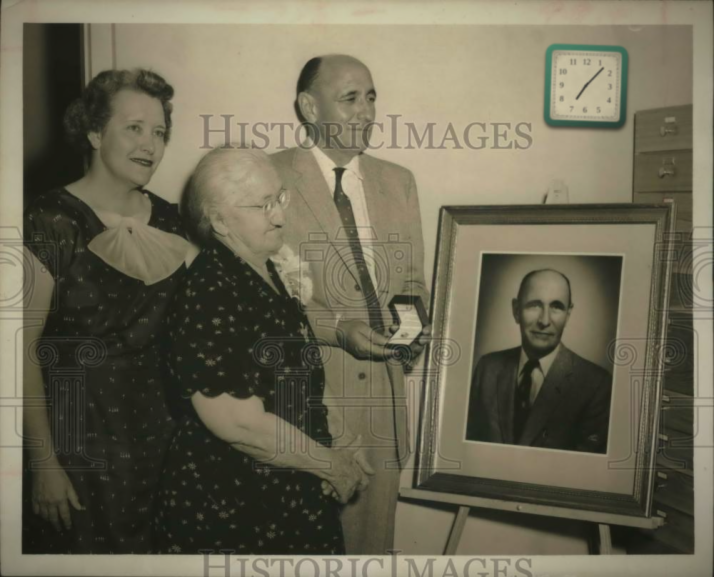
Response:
{"hour": 7, "minute": 7}
